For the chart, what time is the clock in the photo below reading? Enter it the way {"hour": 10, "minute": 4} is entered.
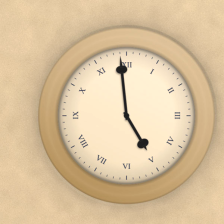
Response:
{"hour": 4, "minute": 59}
